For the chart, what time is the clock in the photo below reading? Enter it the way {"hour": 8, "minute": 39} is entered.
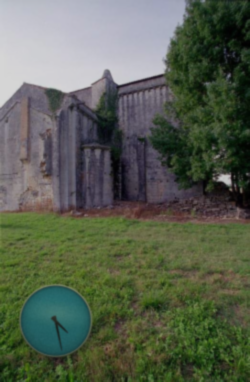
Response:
{"hour": 4, "minute": 28}
